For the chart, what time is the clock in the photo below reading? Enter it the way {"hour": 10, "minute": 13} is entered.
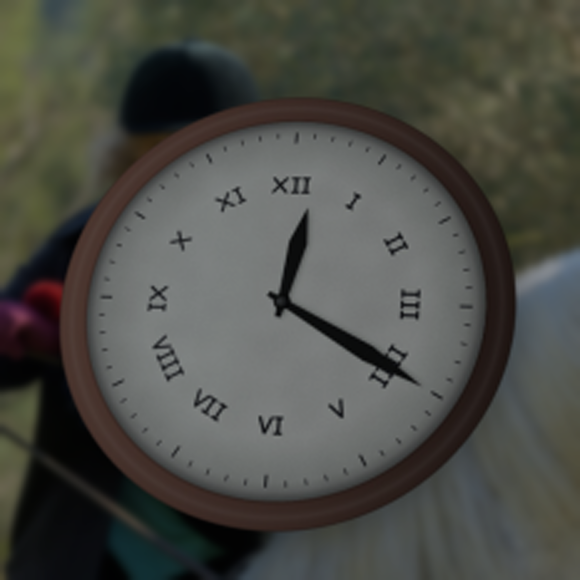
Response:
{"hour": 12, "minute": 20}
